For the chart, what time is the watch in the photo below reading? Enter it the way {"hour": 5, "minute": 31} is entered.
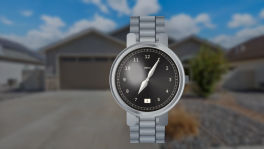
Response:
{"hour": 7, "minute": 5}
